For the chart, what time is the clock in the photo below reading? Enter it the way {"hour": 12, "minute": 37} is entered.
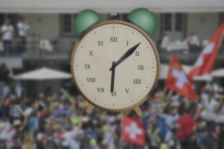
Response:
{"hour": 6, "minute": 8}
